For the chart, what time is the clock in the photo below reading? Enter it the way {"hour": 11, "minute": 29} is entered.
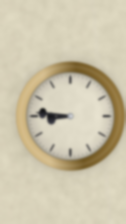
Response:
{"hour": 8, "minute": 46}
